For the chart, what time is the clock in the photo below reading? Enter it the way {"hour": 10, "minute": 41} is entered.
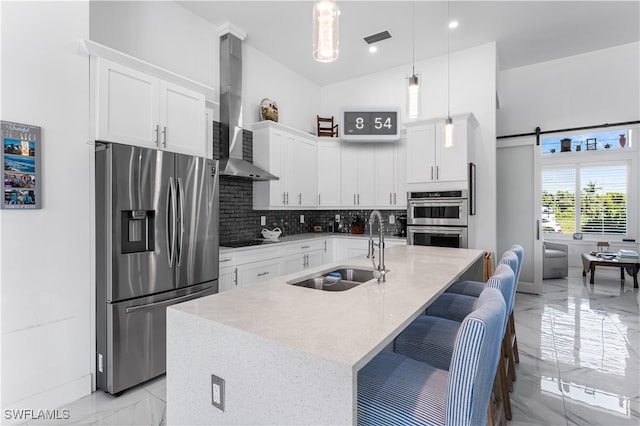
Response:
{"hour": 8, "minute": 54}
